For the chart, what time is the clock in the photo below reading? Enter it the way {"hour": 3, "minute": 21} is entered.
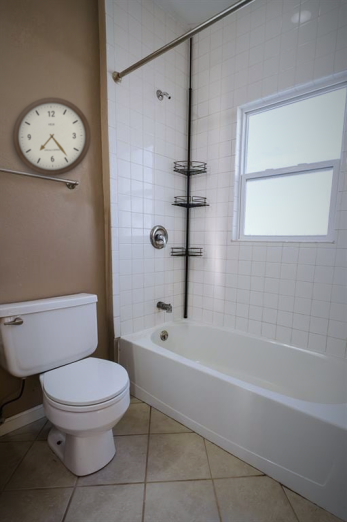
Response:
{"hour": 7, "minute": 24}
